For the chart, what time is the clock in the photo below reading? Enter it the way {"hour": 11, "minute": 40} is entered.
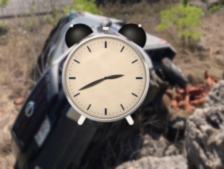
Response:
{"hour": 2, "minute": 41}
